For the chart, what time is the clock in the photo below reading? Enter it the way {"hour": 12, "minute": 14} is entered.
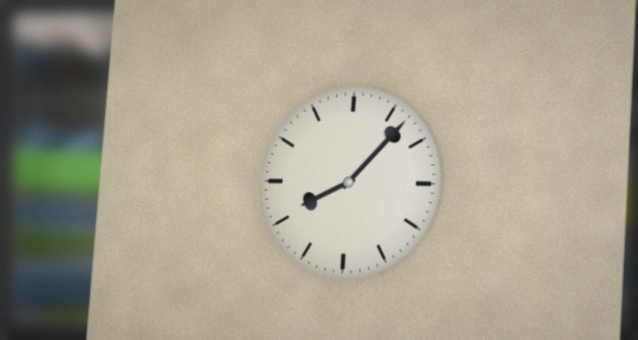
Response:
{"hour": 8, "minute": 7}
